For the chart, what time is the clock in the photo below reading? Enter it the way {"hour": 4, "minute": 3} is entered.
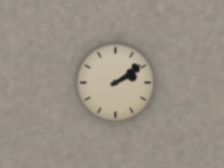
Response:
{"hour": 2, "minute": 9}
